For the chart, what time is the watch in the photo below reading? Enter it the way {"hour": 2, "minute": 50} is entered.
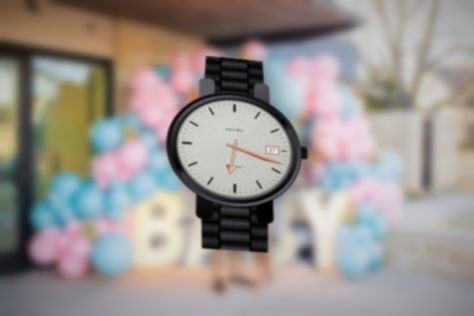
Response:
{"hour": 6, "minute": 18}
